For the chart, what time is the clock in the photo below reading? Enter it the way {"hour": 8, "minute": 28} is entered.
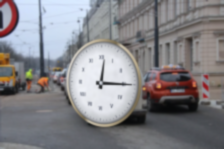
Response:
{"hour": 12, "minute": 15}
